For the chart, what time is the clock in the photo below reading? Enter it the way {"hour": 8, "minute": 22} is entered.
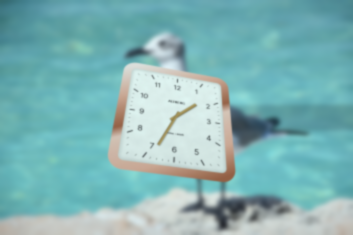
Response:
{"hour": 1, "minute": 34}
